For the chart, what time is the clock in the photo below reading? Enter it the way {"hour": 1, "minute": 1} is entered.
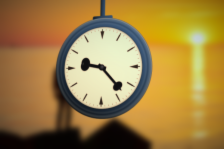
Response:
{"hour": 9, "minute": 23}
